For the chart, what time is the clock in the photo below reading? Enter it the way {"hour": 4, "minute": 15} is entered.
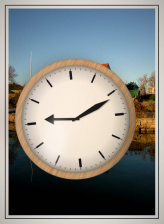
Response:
{"hour": 9, "minute": 11}
